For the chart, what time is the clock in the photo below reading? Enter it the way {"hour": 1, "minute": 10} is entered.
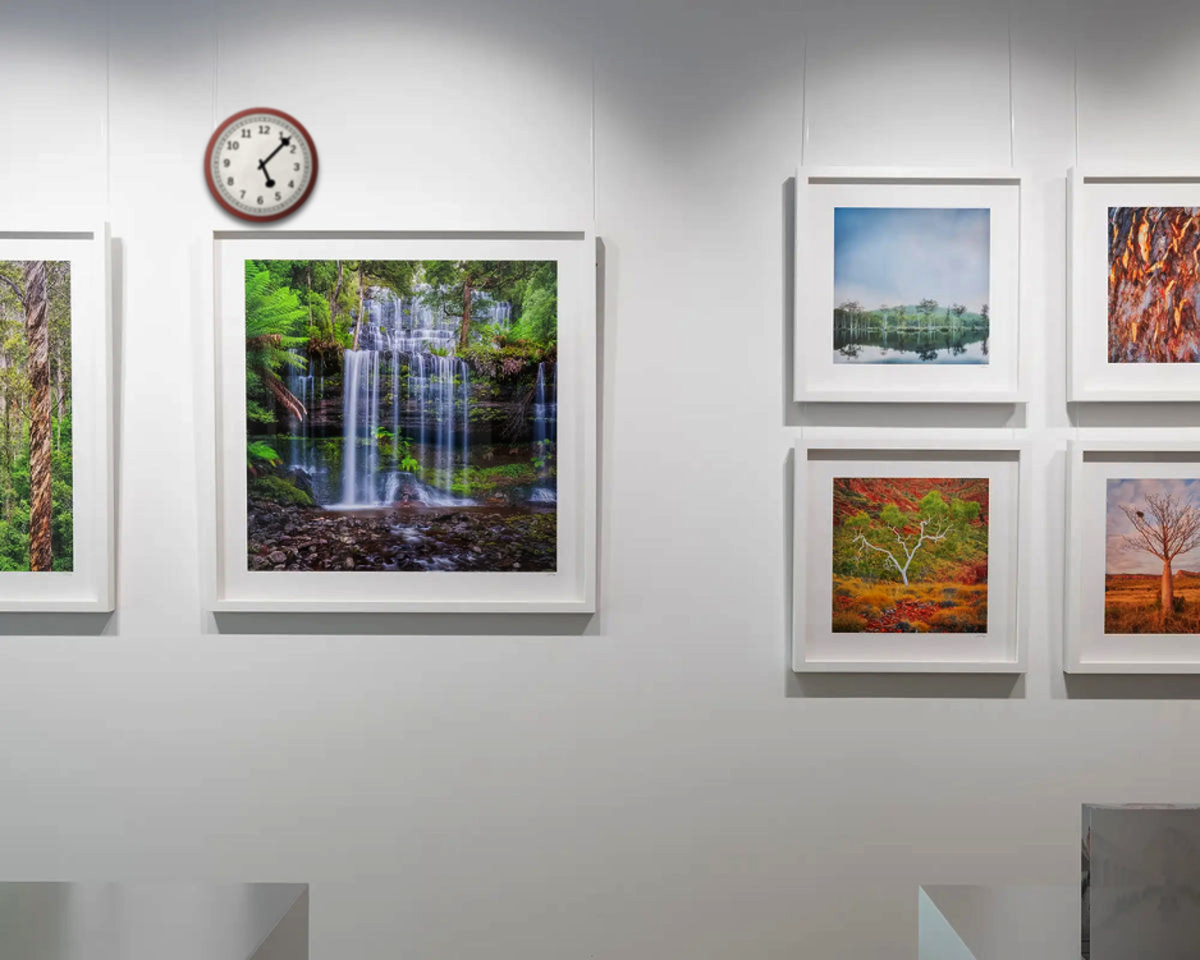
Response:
{"hour": 5, "minute": 7}
